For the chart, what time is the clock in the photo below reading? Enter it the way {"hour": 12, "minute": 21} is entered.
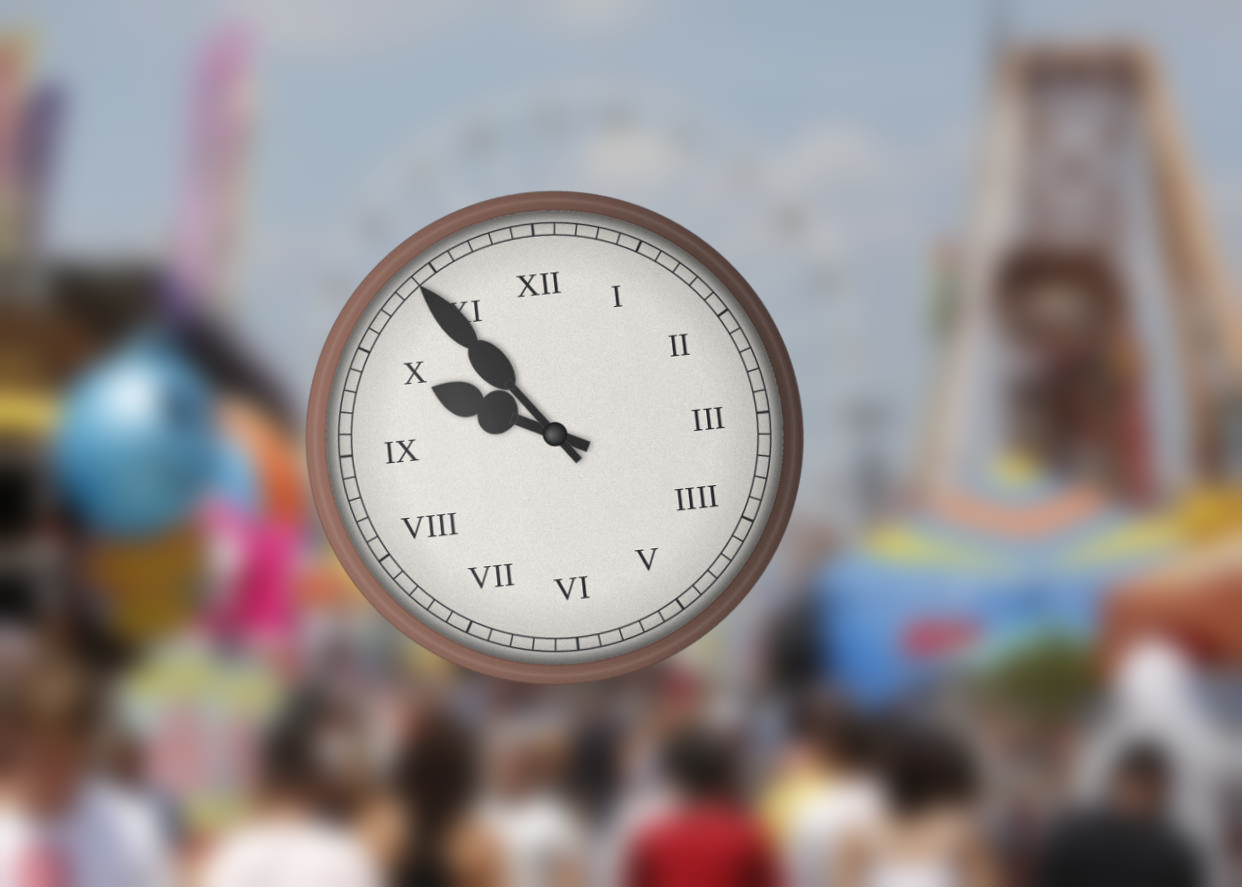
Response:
{"hour": 9, "minute": 54}
